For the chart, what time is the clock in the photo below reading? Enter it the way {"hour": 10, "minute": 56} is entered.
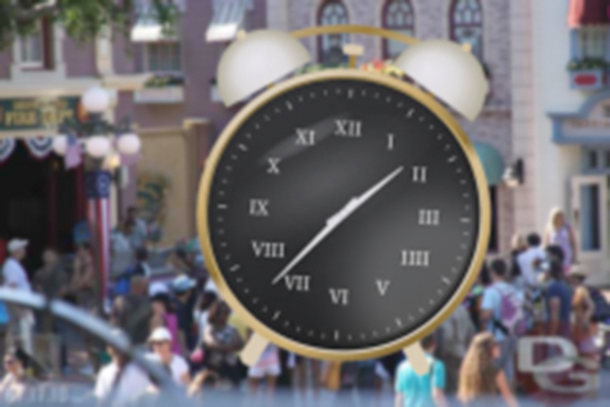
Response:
{"hour": 1, "minute": 37}
